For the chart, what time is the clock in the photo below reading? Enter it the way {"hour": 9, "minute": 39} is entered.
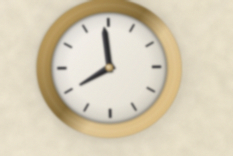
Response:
{"hour": 7, "minute": 59}
